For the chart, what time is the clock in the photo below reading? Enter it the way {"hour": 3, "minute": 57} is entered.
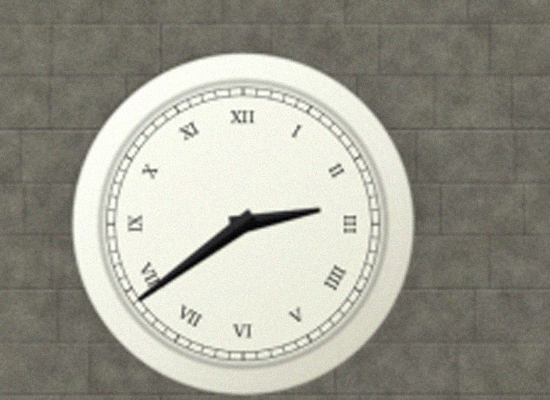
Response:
{"hour": 2, "minute": 39}
